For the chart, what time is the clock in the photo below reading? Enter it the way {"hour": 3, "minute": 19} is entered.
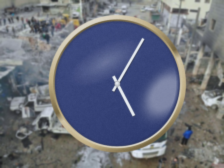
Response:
{"hour": 5, "minute": 5}
